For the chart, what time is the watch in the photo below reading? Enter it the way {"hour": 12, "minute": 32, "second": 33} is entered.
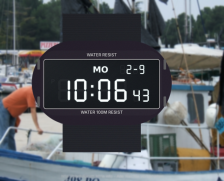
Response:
{"hour": 10, "minute": 6, "second": 43}
